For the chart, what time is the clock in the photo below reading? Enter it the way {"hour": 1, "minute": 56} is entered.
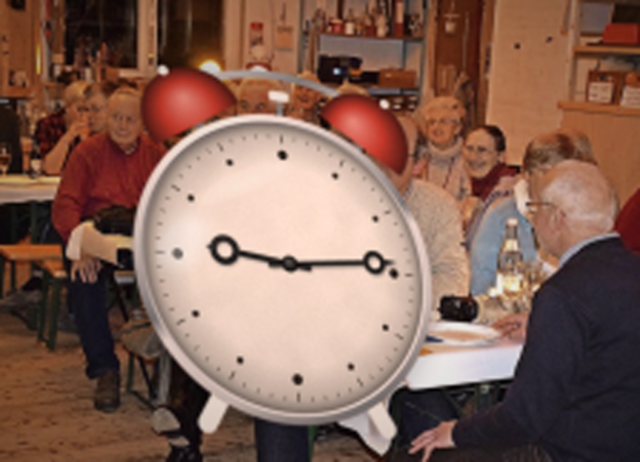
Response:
{"hour": 9, "minute": 14}
